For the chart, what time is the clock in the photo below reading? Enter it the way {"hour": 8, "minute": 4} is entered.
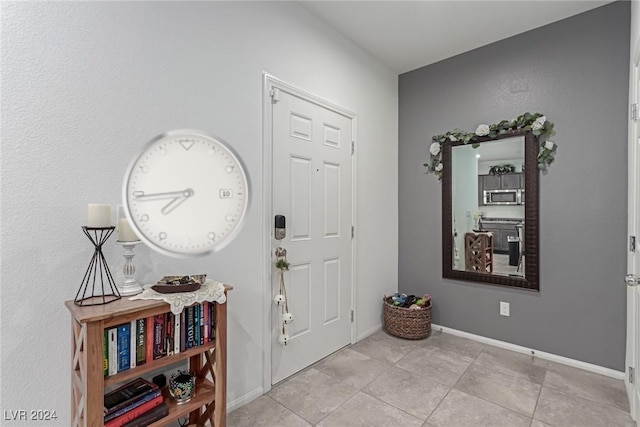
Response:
{"hour": 7, "minute": 44}
